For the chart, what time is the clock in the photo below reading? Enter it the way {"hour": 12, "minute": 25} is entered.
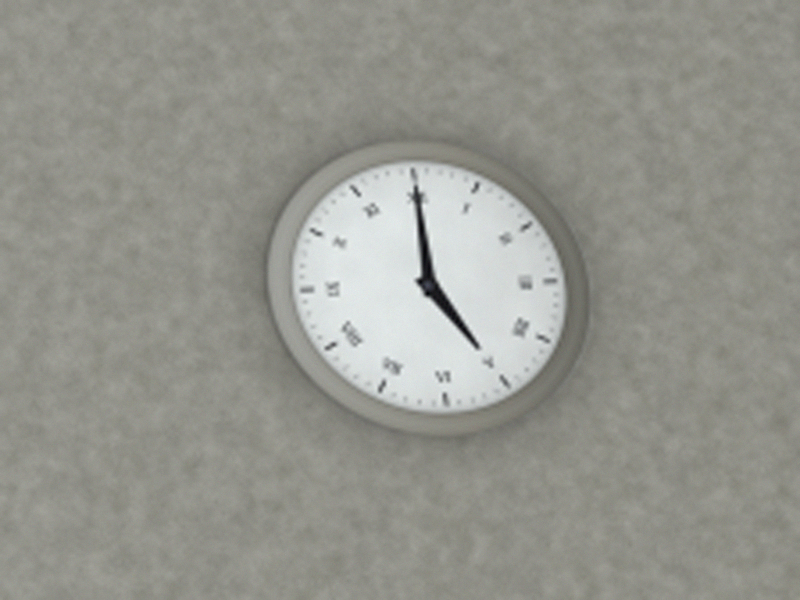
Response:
{"hour": 5, "minute": 0}
